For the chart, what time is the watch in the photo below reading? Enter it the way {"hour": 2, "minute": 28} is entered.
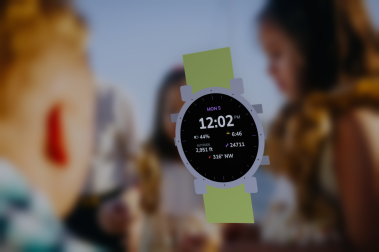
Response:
{"hour": 12, "minute": 2}
